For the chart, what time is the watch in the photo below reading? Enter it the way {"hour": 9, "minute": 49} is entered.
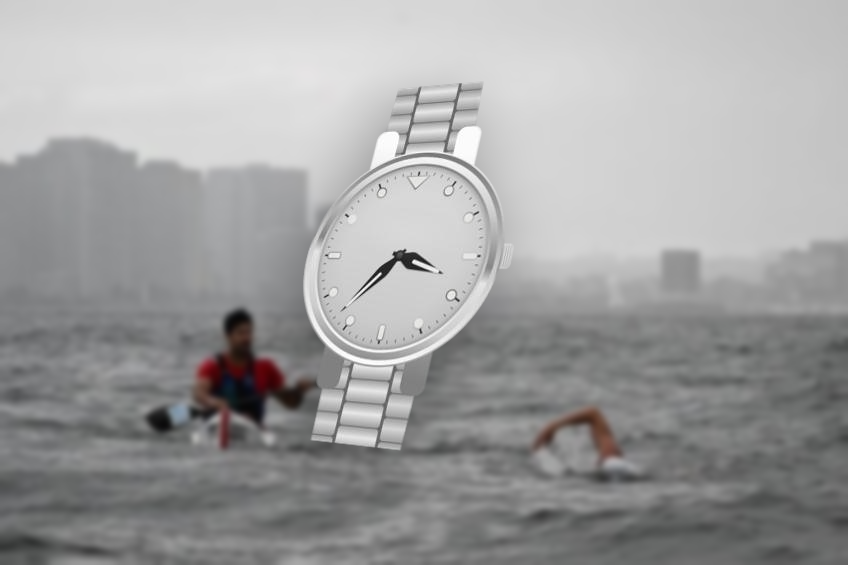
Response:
{"hour": 3, "minute": 37}
